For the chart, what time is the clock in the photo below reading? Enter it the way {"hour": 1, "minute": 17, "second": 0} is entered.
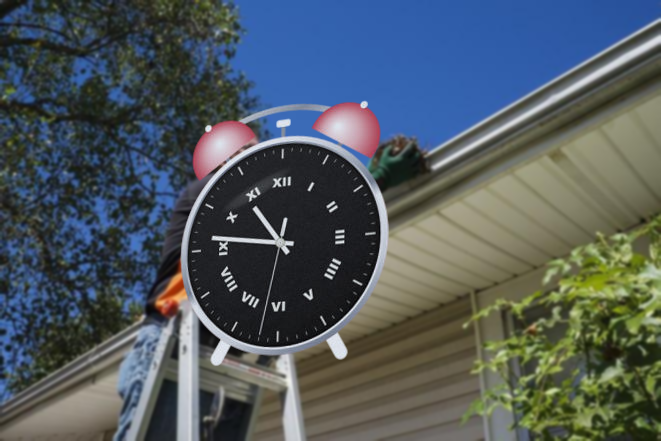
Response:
{"hour": 10, "minute": 46, "second": 32}
